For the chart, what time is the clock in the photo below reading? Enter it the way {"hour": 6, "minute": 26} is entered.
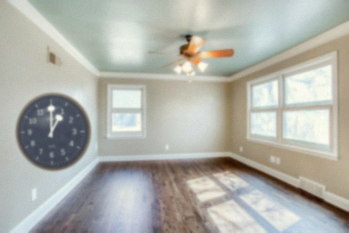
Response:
{"hour": 1, "minute": 0}
